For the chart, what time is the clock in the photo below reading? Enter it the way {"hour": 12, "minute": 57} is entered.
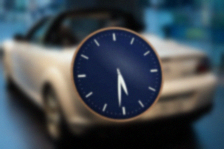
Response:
{"hour": 5, "minute": 31}
